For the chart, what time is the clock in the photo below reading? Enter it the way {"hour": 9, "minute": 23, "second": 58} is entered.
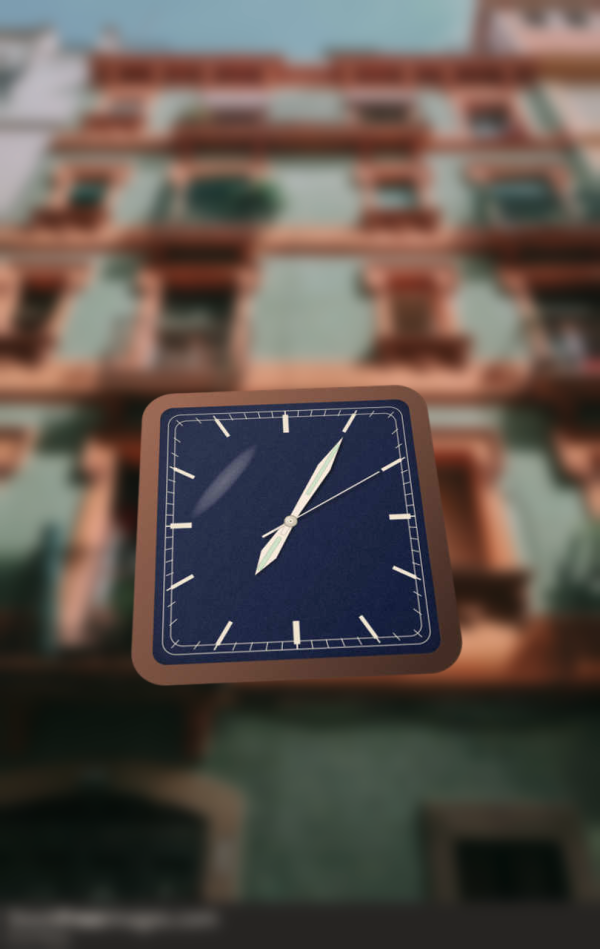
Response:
{"hour": 7, "minute": 5, "second": 10}
